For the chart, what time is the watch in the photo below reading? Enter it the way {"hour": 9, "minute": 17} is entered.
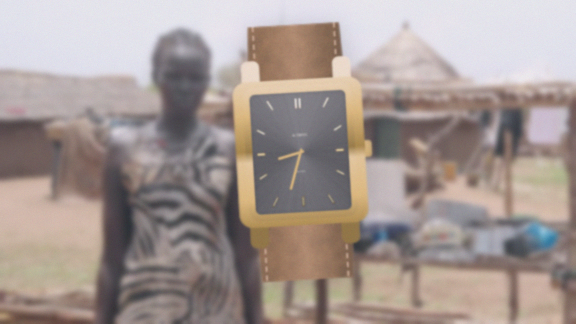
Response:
{"hour": 8, "minute": 33}
